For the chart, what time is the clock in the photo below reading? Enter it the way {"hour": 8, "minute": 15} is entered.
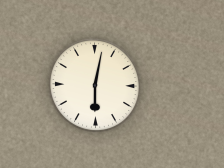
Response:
{"hour": 6, "minute": 2}
